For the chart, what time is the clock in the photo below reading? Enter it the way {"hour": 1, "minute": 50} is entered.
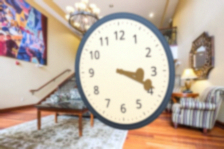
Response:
{"hour": 3, "minute": 19}
